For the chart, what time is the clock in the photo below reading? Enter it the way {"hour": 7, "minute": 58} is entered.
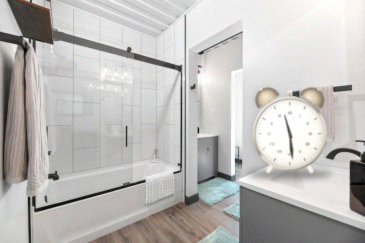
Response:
{"hour": 11, "minute": 29}
